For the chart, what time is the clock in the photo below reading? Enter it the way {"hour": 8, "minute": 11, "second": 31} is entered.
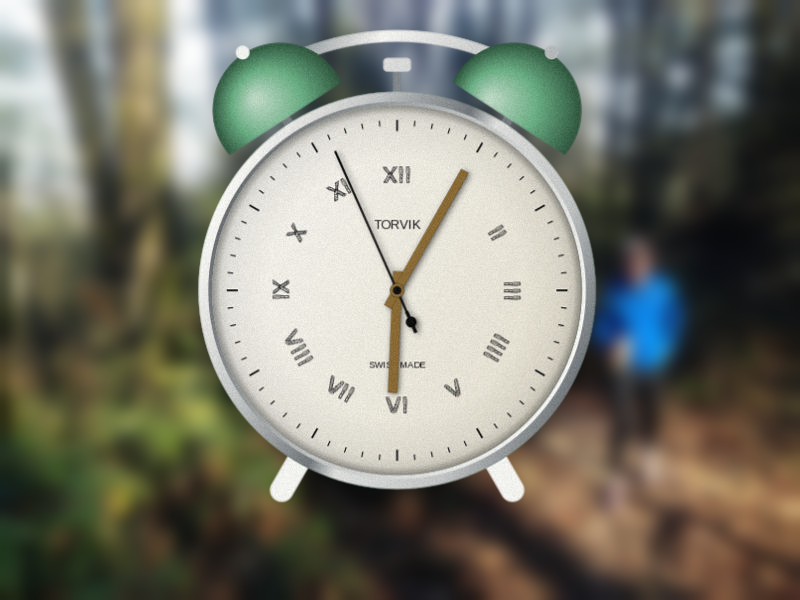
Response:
{"hour": 6, "minute": 4, "second": 56}
